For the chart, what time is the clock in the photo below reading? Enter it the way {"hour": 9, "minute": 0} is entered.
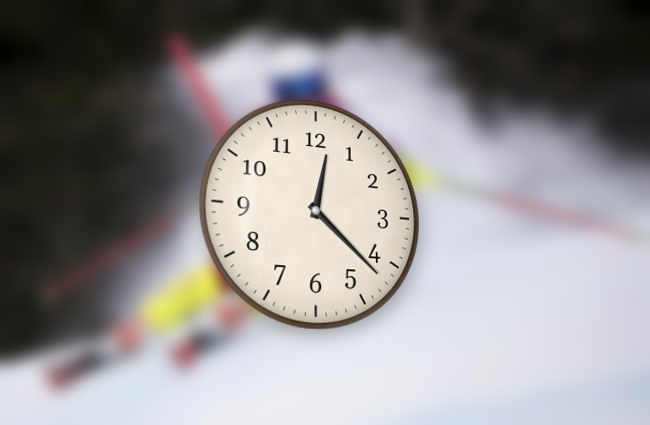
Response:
{"hour": 12, "minute": 22}
